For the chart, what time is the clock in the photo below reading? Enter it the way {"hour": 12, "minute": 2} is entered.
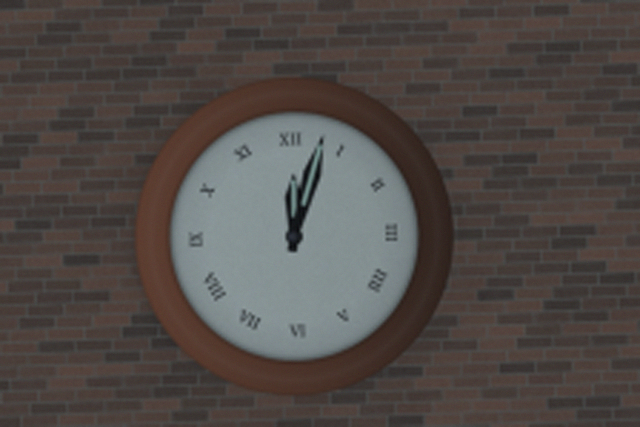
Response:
{"hour": 12, "minute": 3}
